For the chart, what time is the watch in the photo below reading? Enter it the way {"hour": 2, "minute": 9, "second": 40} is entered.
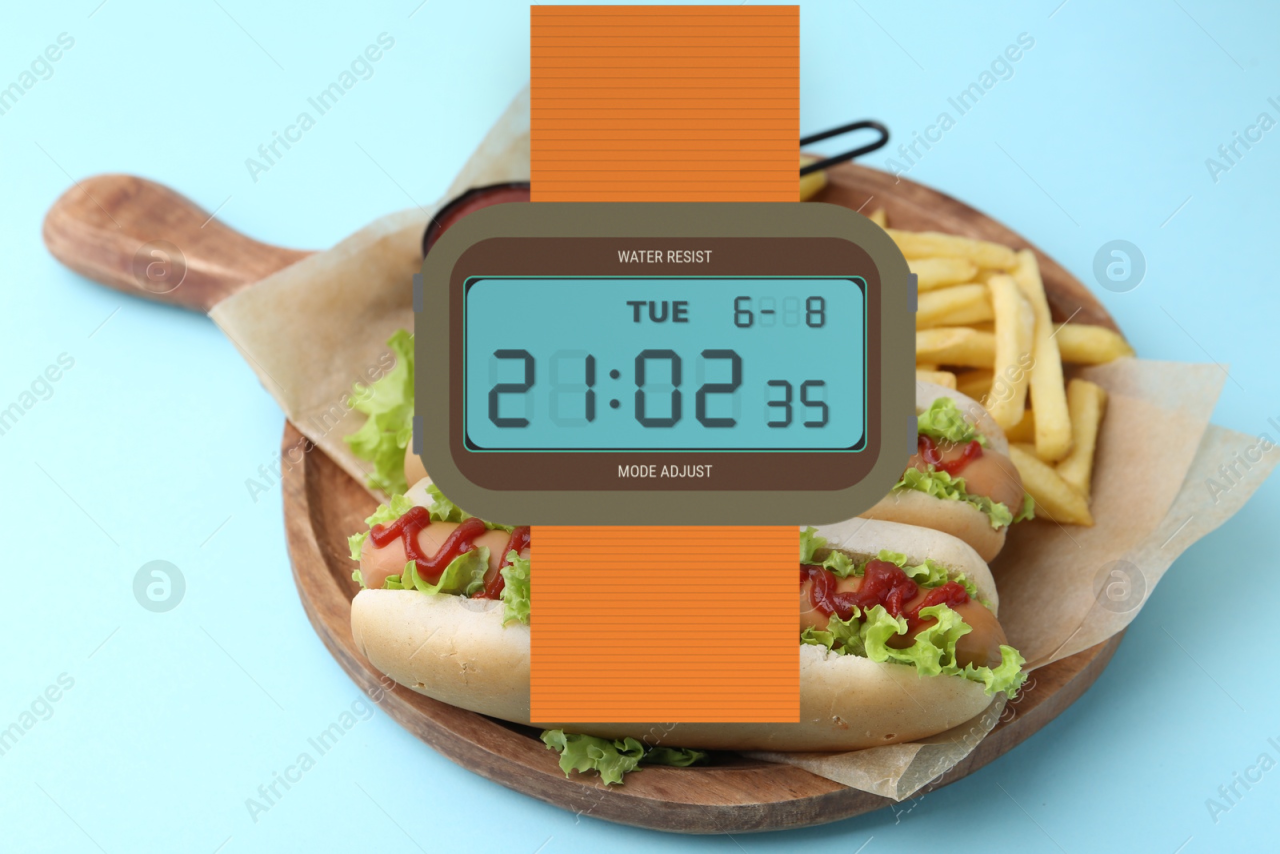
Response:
{"hour": 21, "minute": 2, "second": 35}
